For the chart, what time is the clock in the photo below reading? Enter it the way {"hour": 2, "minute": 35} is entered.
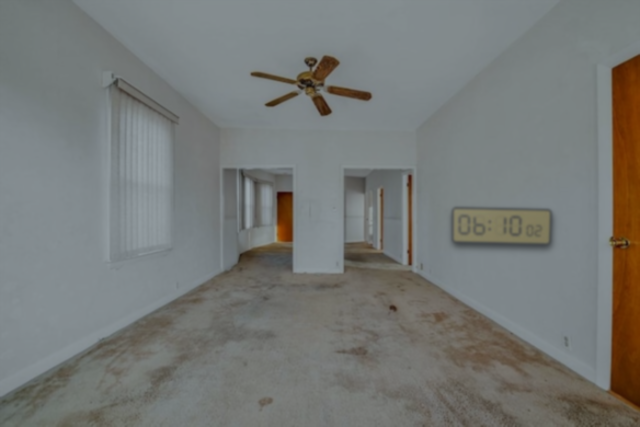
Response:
{"hour": 6, "minute": 10}
